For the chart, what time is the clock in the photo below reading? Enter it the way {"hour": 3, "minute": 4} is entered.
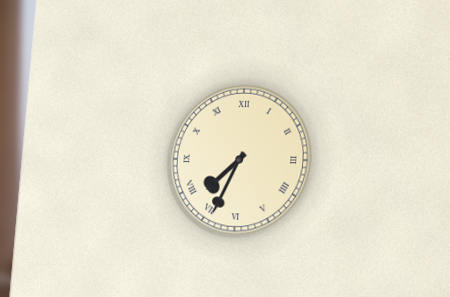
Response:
{"hour": 7, "minute": 34}
